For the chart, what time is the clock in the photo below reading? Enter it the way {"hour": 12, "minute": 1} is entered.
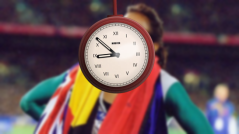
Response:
{"hour": 8, "minute": 52}
